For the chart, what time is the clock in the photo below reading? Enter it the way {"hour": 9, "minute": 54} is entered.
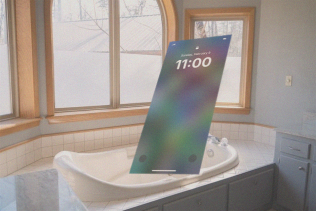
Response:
{"hour": 11, "minute": 0}
